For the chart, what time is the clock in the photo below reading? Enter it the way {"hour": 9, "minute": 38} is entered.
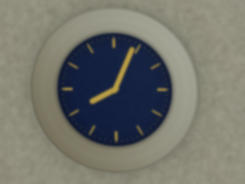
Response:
{"hour": 8, "minute": 4}
